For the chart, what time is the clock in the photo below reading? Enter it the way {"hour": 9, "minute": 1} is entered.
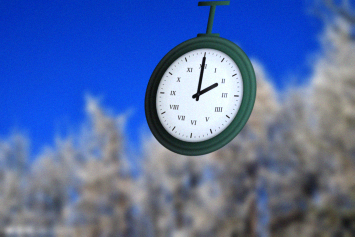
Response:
{"hour": 2, "minute": 0}
